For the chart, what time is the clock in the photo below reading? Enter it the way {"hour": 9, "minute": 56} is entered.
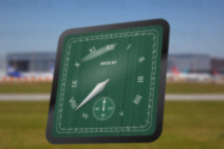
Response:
{"hour": 7, "minute": 38}
